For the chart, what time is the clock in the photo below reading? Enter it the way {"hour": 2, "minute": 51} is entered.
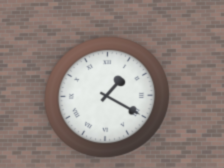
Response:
{"hour": 1, "minute": 20}
